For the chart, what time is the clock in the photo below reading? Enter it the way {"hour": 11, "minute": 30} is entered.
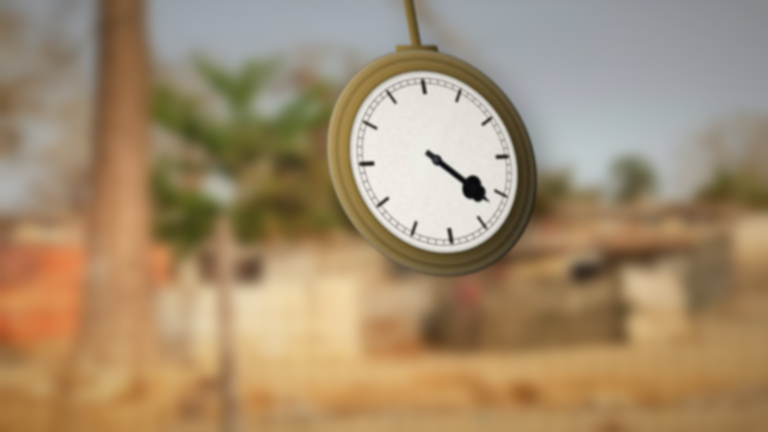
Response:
{"hour": 4, "minute": 22}
